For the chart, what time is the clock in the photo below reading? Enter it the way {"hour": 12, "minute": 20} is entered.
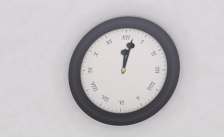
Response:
{"hour": 12, "minute": 2}
